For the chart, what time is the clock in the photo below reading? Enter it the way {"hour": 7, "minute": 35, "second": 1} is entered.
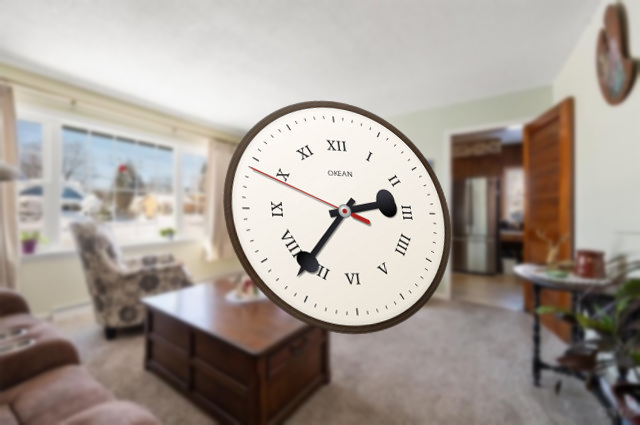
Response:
{"hour": 2, "minute": 36, "second": 49}
